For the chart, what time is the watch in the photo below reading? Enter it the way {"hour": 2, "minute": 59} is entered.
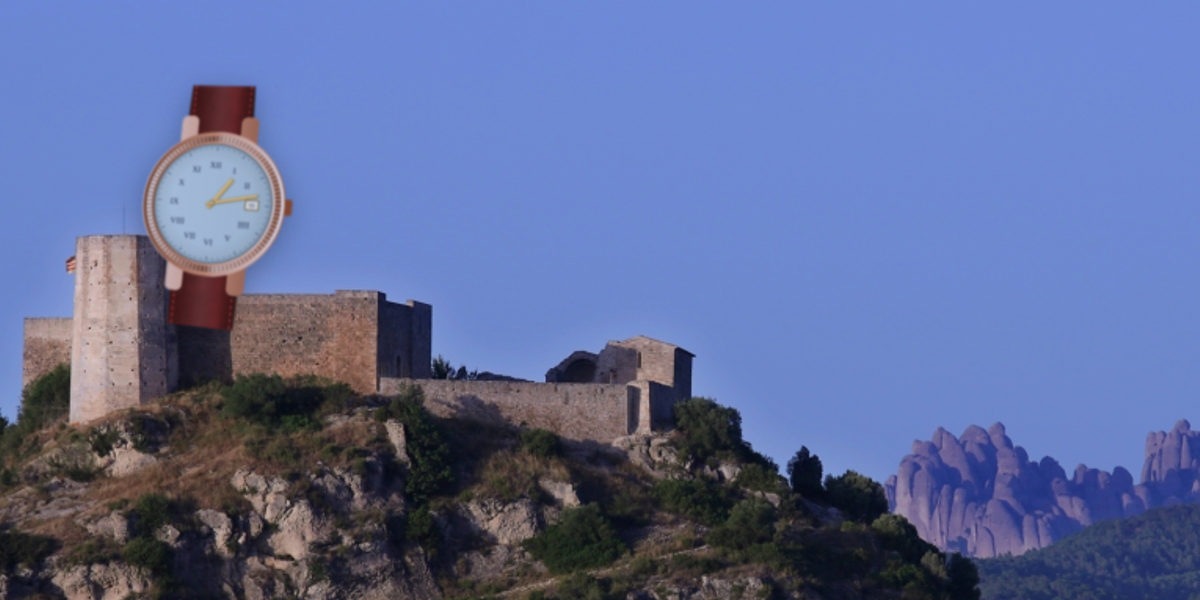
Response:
{"hour": 1, "minute": 13}
